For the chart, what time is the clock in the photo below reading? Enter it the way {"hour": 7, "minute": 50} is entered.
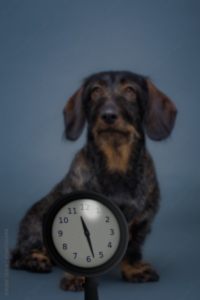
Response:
{"hour": 11, "minute": 28}
